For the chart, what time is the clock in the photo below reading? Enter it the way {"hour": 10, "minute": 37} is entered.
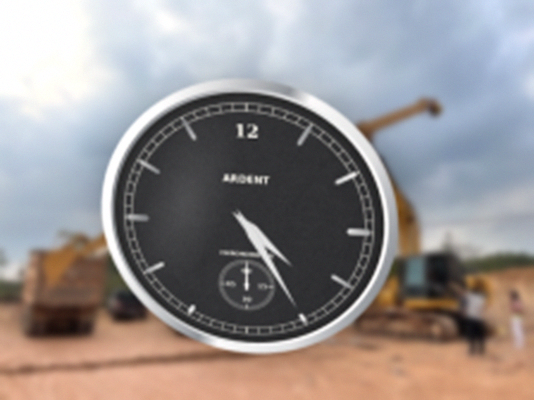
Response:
{"hour": 4, "minute": 25}
